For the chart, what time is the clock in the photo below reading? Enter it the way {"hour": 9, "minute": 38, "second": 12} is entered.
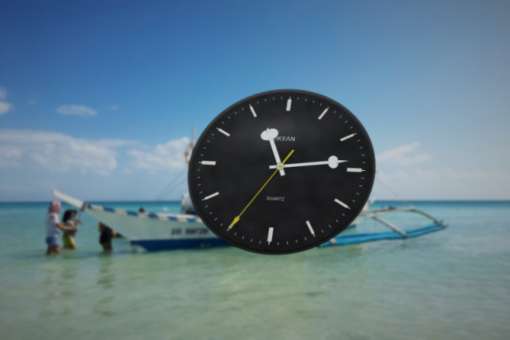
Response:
{"hour": 11, "minute": 13, "second": 35}
